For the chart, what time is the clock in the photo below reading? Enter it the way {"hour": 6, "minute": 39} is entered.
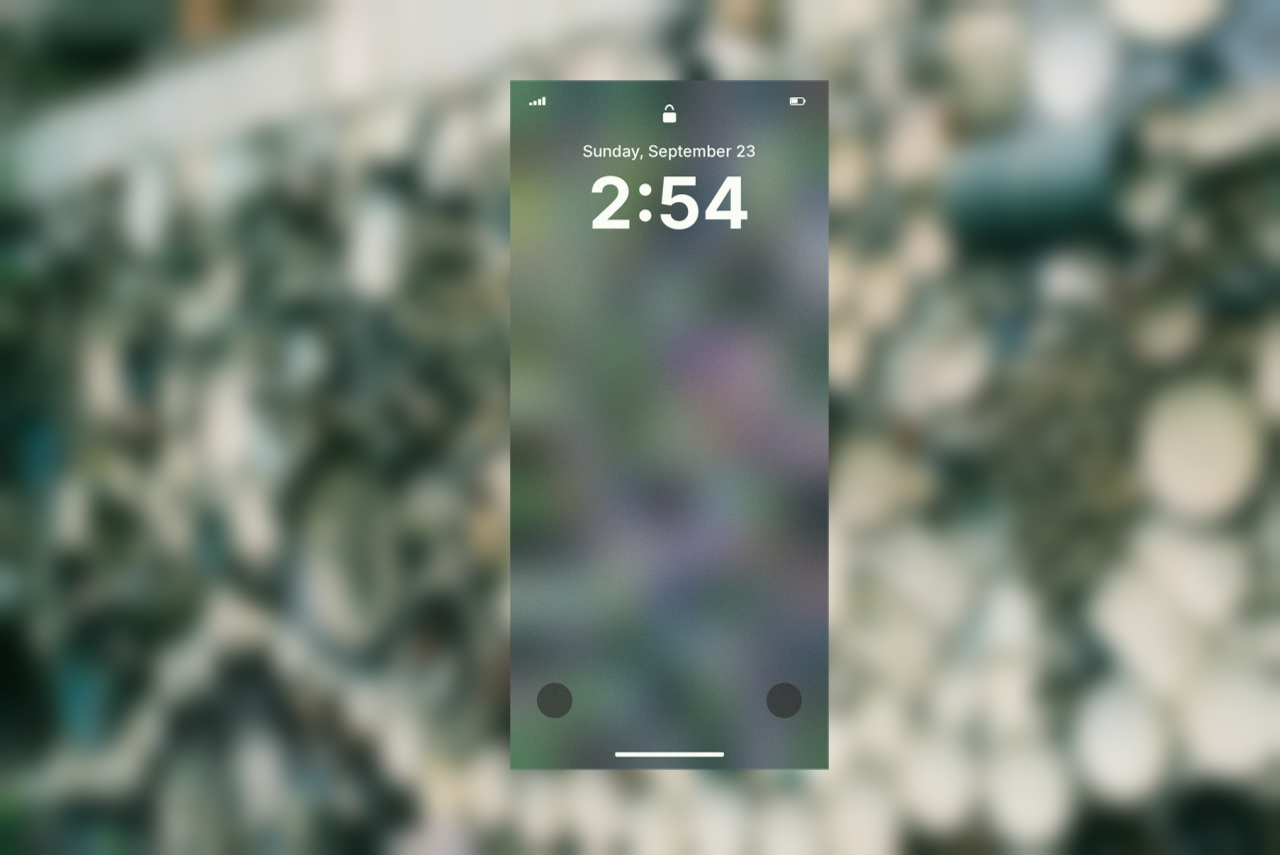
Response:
{"hour": 2, "minute": 54}
